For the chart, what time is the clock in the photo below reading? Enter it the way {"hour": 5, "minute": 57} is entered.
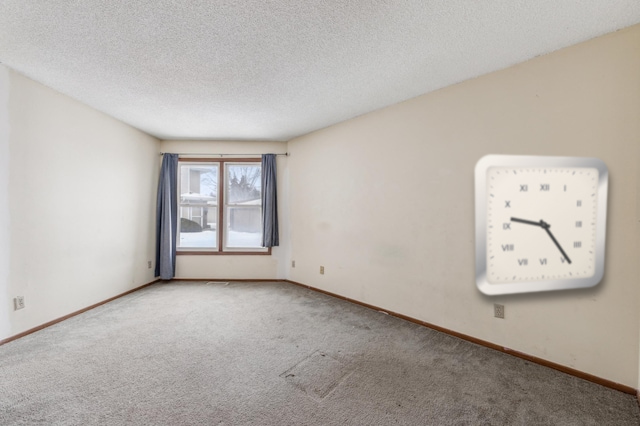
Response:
{"hour": 9, "minute": 24}
